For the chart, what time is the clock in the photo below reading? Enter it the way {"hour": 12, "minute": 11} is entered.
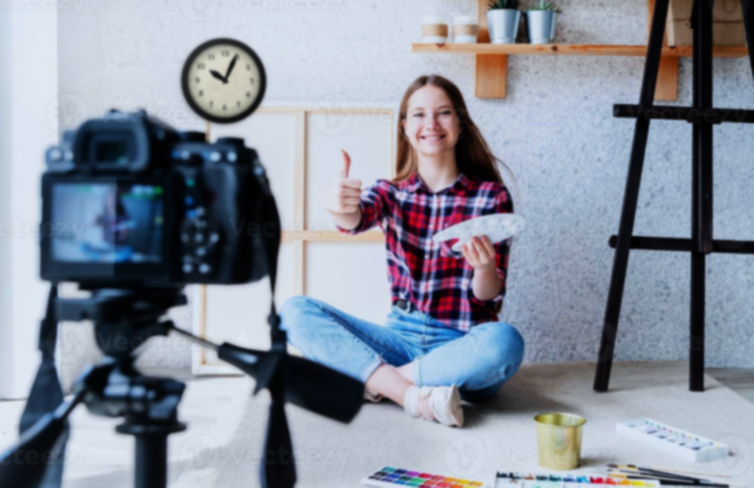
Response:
{"hour": 10, "minute": 4}
